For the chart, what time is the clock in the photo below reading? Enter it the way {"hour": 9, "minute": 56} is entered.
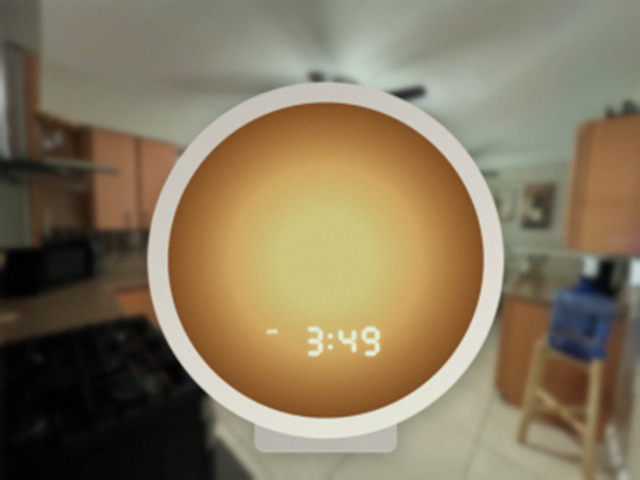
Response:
{"hour": 3, "minute": 49}
